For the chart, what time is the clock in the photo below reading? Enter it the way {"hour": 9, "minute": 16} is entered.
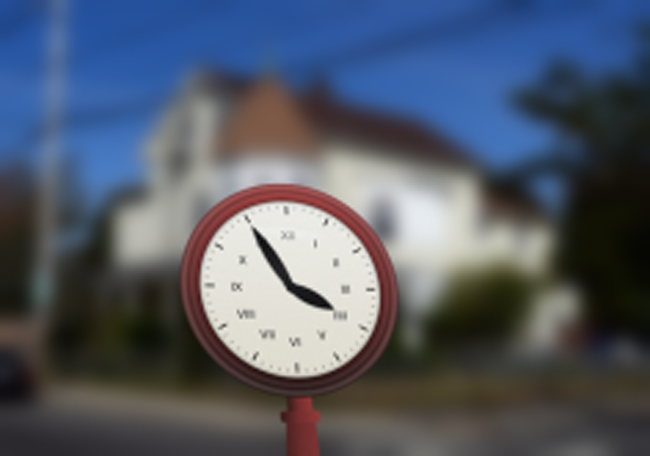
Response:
{"hour": 3, "minute": 55}
